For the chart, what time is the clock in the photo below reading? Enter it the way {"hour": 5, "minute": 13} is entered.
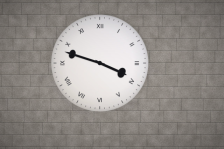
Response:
{"hour": 3, "minute": 48}
